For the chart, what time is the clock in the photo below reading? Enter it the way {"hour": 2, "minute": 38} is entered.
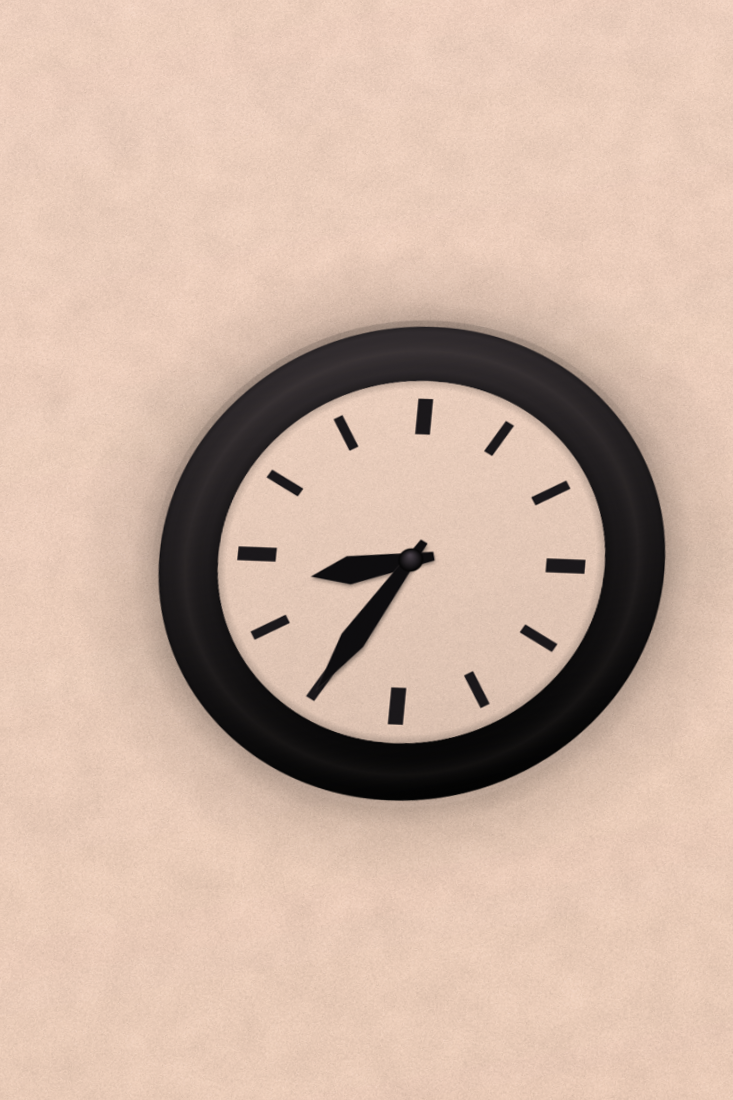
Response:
{"hour": 8, "minute": 35}
